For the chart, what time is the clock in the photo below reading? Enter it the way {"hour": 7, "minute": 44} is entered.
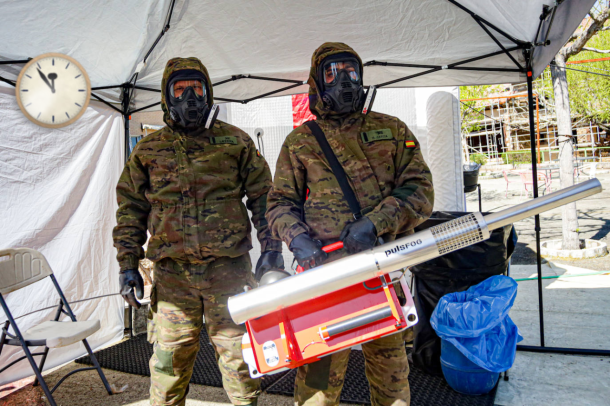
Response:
{"hour": 11, "minute": 54}
